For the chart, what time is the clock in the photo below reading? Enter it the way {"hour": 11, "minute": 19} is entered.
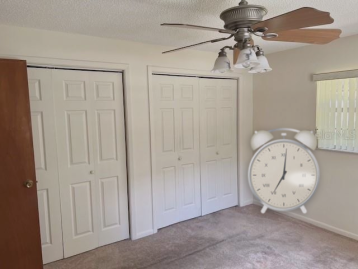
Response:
{"hour": 7, "minute": 1}
